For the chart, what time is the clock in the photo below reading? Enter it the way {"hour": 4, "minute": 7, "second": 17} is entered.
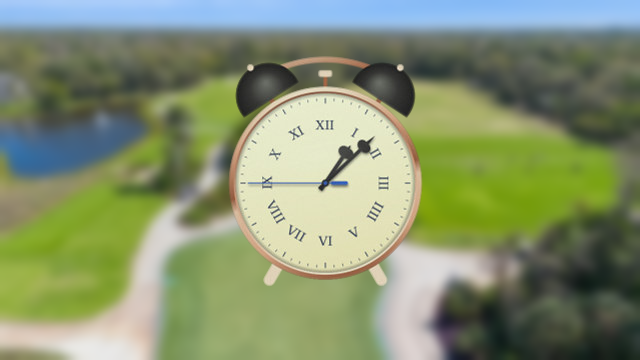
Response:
{"hour": 1, "minute": 7, "second": 45}
